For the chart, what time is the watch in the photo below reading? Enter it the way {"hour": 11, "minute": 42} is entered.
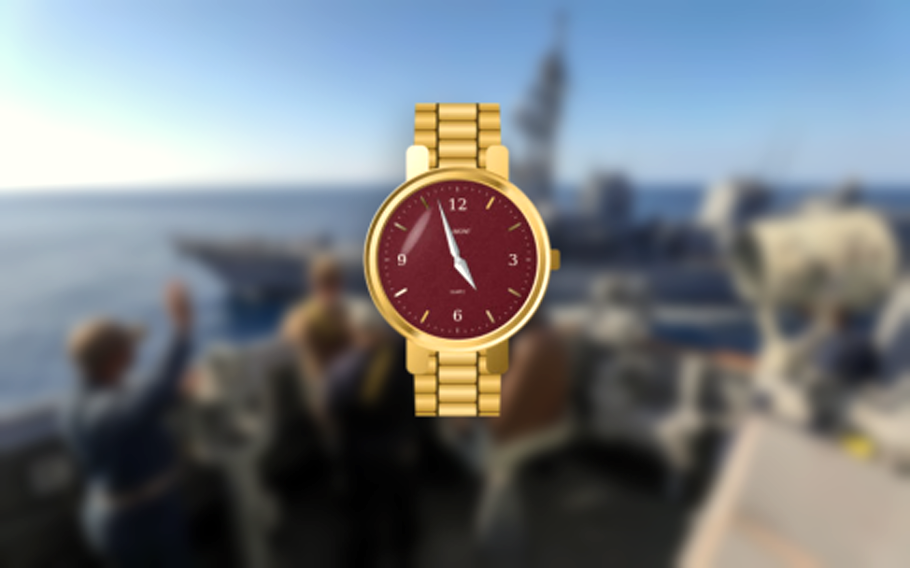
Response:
{"hour": 4, "minute": 57}
